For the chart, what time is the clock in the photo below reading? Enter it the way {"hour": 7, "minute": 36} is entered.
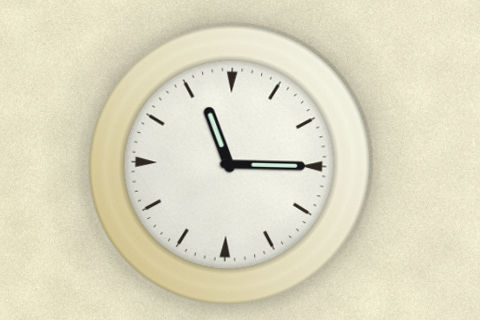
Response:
{"hour": 11, "minute": 15}
